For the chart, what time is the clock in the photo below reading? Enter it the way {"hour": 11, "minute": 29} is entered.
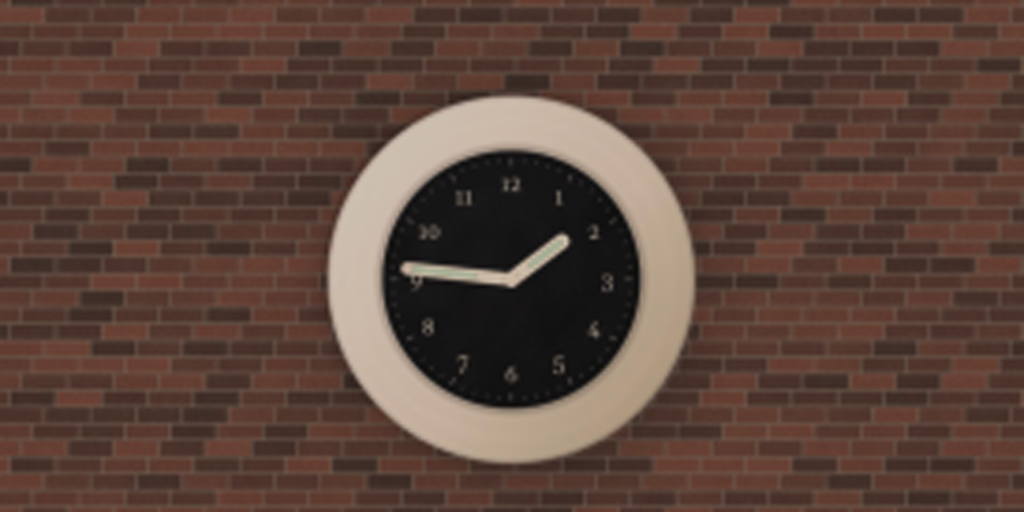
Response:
{"hour": 1, "minute": 46}
